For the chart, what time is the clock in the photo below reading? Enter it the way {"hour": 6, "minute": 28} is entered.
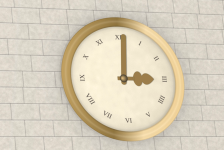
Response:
{"hour": 3, "minute": 1}
